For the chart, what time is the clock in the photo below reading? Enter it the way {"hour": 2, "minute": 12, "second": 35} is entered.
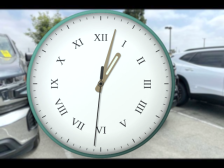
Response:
{"hour": 1, "minute": 2, "second": 31}
